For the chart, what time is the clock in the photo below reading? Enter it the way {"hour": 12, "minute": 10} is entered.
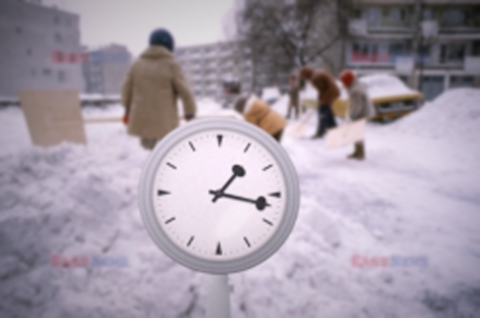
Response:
{"hour": 1, "minute": 17}
